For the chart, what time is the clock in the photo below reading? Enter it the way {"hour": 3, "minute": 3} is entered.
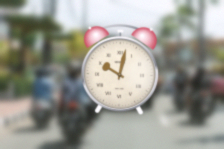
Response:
{"hour": 10, "minute": 2}
